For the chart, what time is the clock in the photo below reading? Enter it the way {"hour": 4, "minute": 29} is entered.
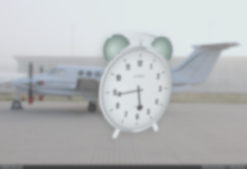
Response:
{"hour": 5, "minute": 44}
